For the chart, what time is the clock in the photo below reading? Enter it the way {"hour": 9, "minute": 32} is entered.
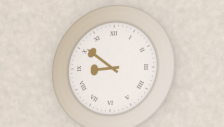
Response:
{"hour": 8, "minute": 51}
